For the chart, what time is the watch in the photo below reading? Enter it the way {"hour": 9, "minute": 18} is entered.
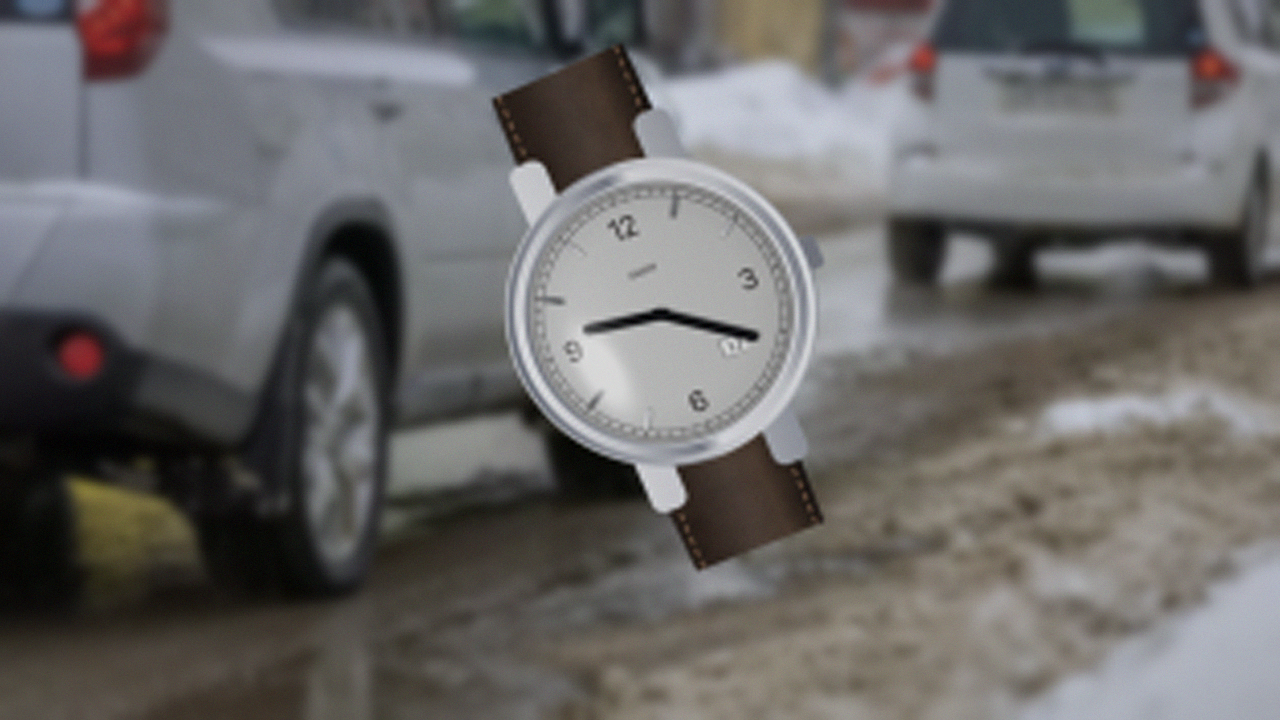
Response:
{"hour": 9, "minute": 21}
